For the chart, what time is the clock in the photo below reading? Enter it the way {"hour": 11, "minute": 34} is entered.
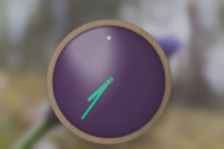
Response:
{"hour": 7, "minute": 36}
